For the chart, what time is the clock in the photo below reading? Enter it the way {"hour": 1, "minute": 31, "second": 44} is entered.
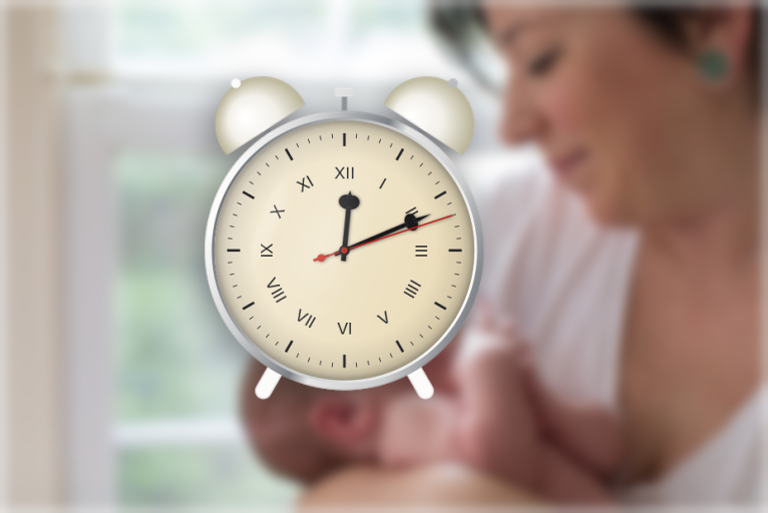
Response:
{"hour": 12, "minute": 11, "second": 12}
